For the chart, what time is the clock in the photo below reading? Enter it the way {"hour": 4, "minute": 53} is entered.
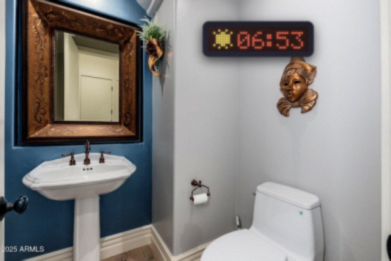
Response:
{"hour": 6, "minute": 53}
